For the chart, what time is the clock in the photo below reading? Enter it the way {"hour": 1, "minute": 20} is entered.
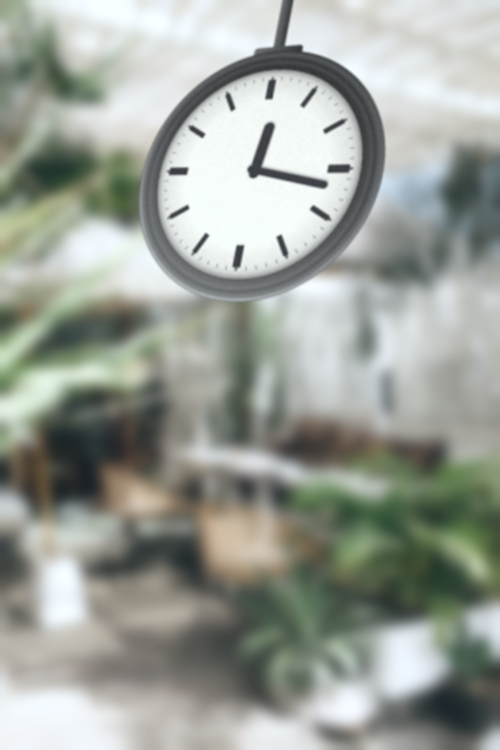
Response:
{"hour": 12, "minute": 17}
